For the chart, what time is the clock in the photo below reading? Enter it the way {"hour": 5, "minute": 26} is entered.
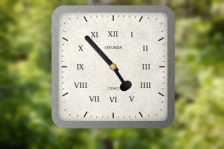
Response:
{"hour": 4, "minute": 53}
